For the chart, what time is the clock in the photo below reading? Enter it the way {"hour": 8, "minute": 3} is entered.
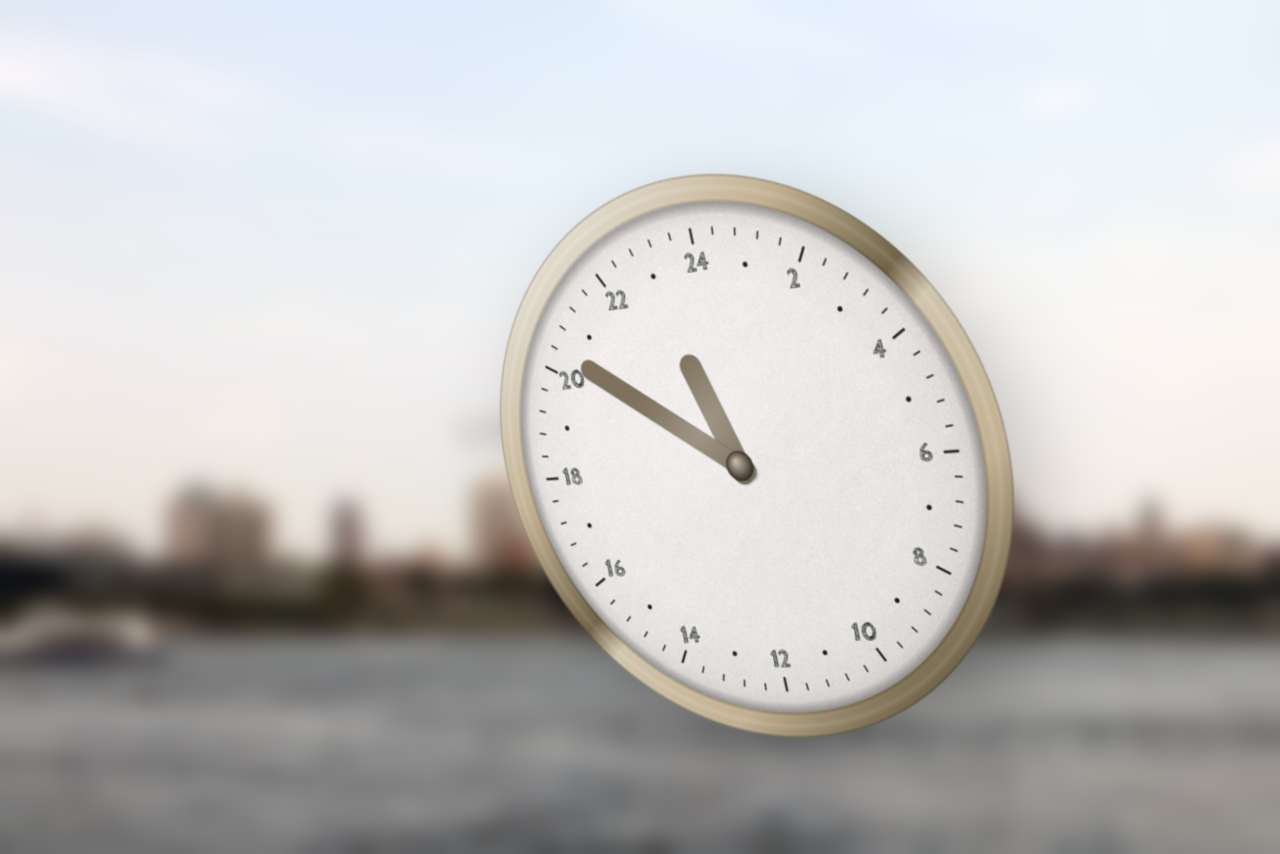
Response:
{"hour": 22, "minute": 51}
